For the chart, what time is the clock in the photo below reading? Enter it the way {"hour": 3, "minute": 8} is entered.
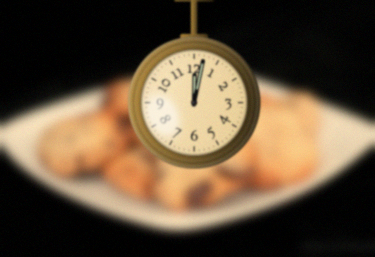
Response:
{"hour": 12, "minute": 2}
